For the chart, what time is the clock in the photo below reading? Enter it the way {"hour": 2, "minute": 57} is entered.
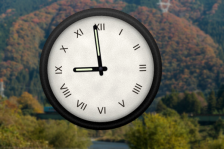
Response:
{"hour": 8, "minute": 59}
